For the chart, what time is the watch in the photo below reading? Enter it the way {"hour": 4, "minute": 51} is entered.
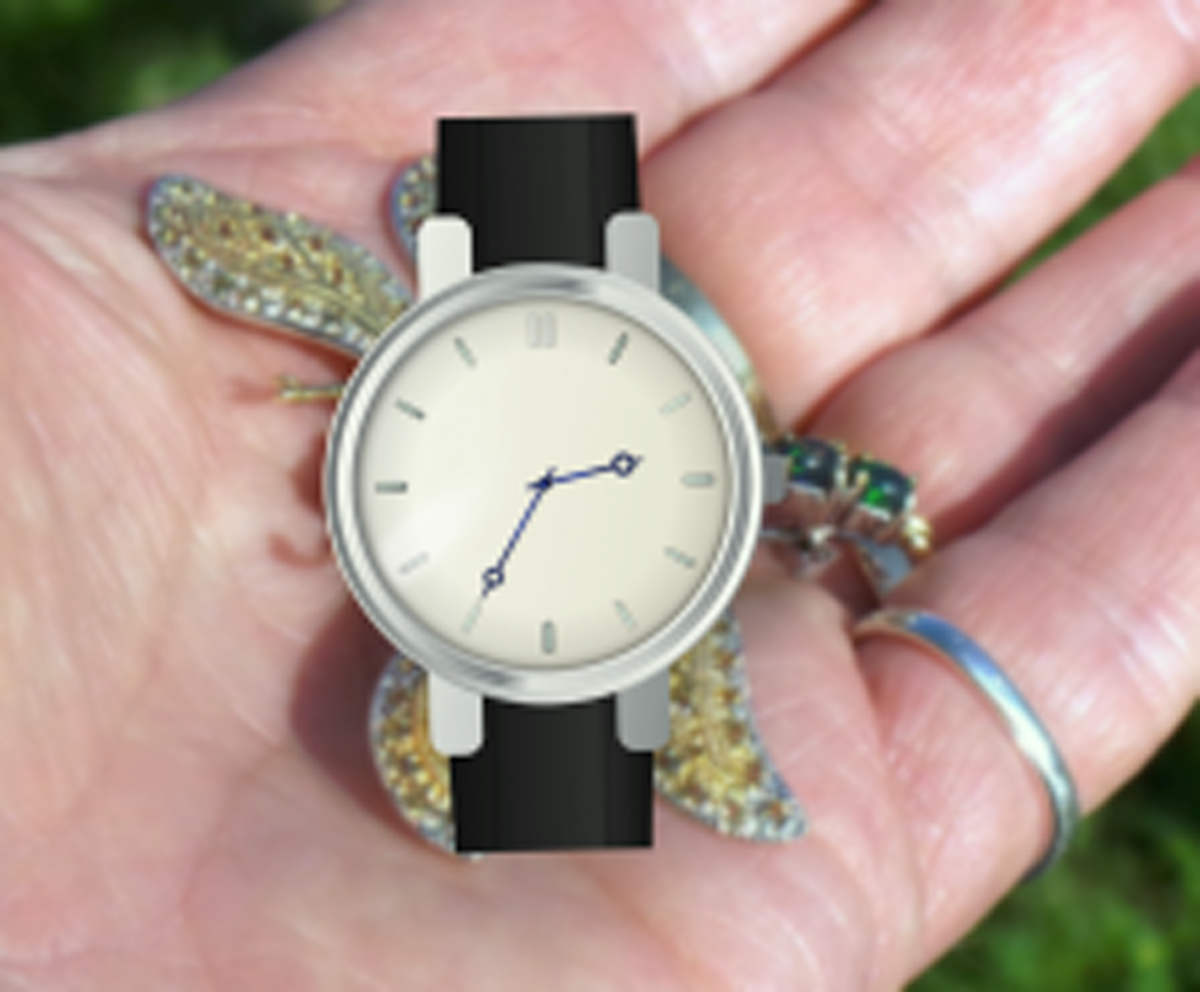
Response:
{"hour": 2, "minute": 35}
